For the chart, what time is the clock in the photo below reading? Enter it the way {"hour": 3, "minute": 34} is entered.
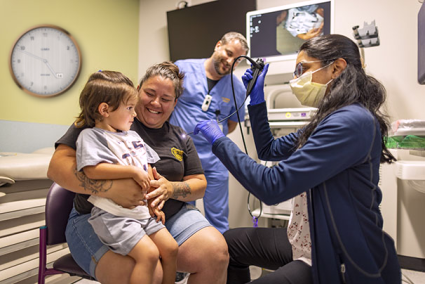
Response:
{"hour": 4, "minute": 49}
